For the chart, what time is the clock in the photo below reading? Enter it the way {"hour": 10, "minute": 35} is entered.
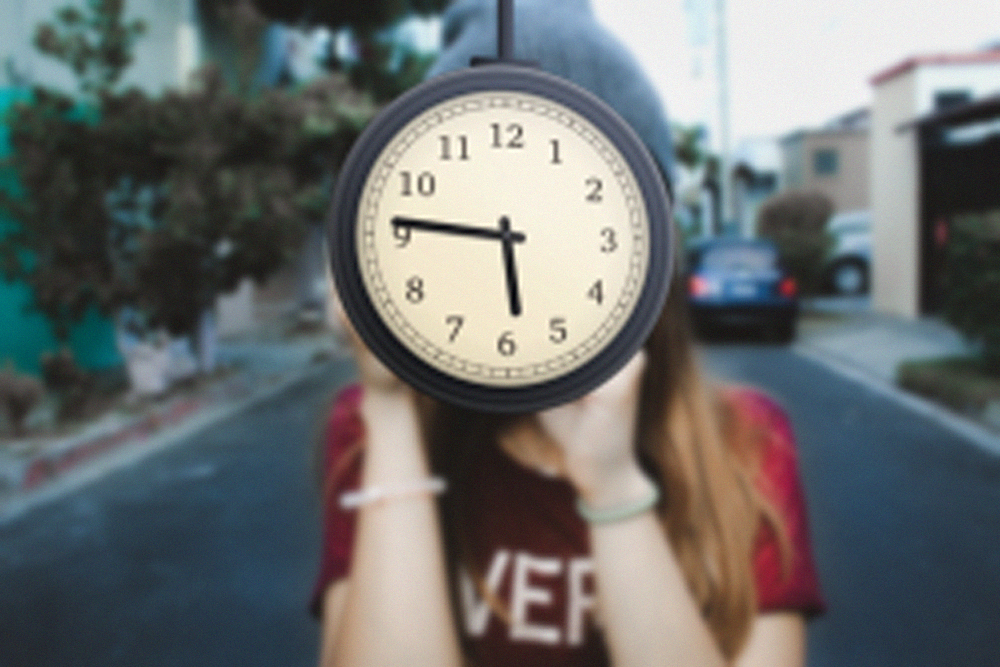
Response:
{"hour": 5, "minute": 46}
